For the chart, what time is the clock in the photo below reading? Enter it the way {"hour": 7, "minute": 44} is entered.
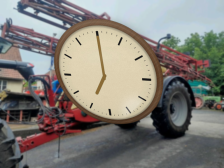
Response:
{"hour": 7, "minute": 0}
